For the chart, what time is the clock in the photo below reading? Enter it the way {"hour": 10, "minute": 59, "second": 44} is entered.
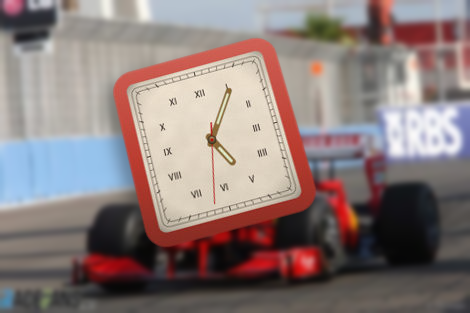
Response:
{"hour": 5, "minute": 5, "second": 32}
